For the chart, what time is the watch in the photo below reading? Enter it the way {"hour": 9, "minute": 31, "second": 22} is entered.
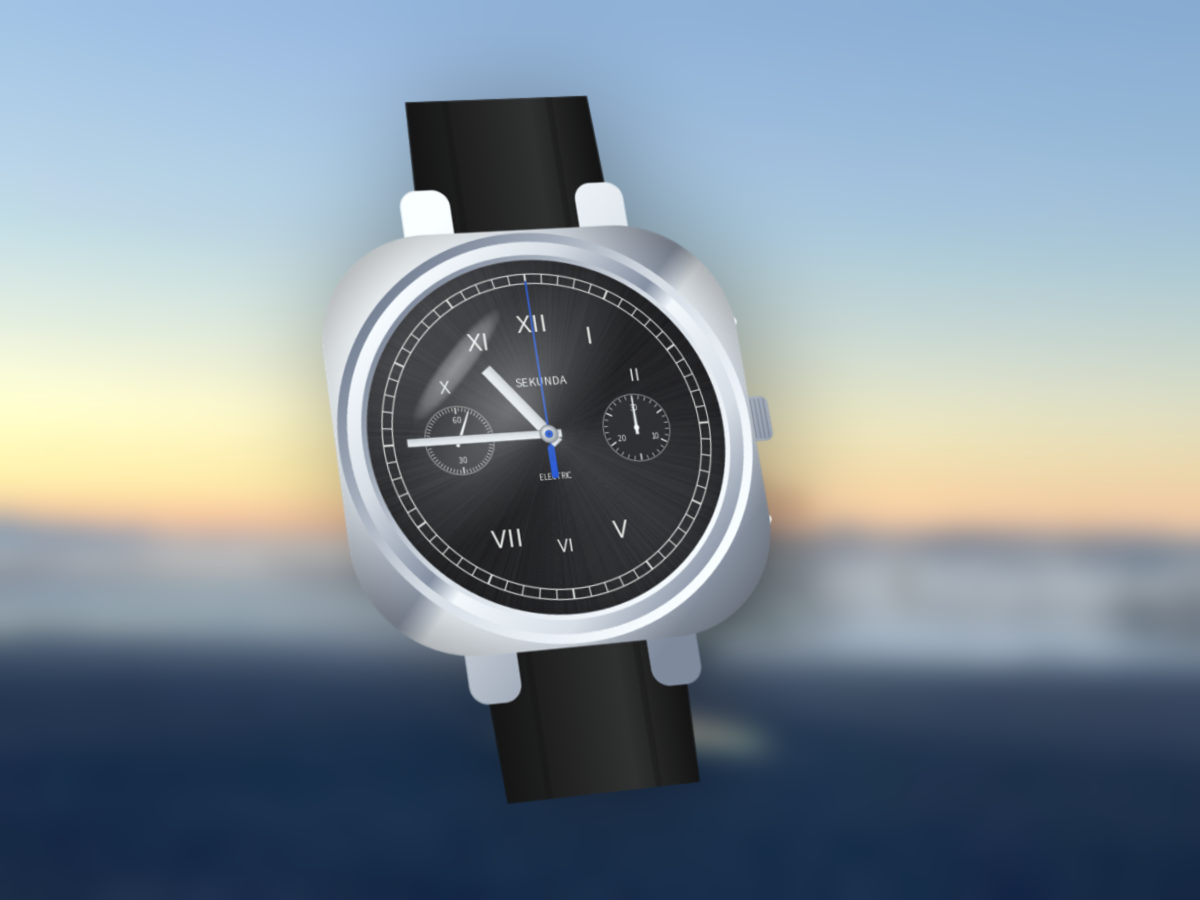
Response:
{"hour": 10, "minute": 45, "second": 4}
